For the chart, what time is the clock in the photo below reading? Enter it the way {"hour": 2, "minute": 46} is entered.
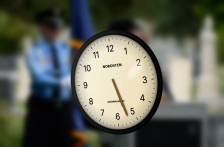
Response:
{"hour": 5, "minute": 27}
